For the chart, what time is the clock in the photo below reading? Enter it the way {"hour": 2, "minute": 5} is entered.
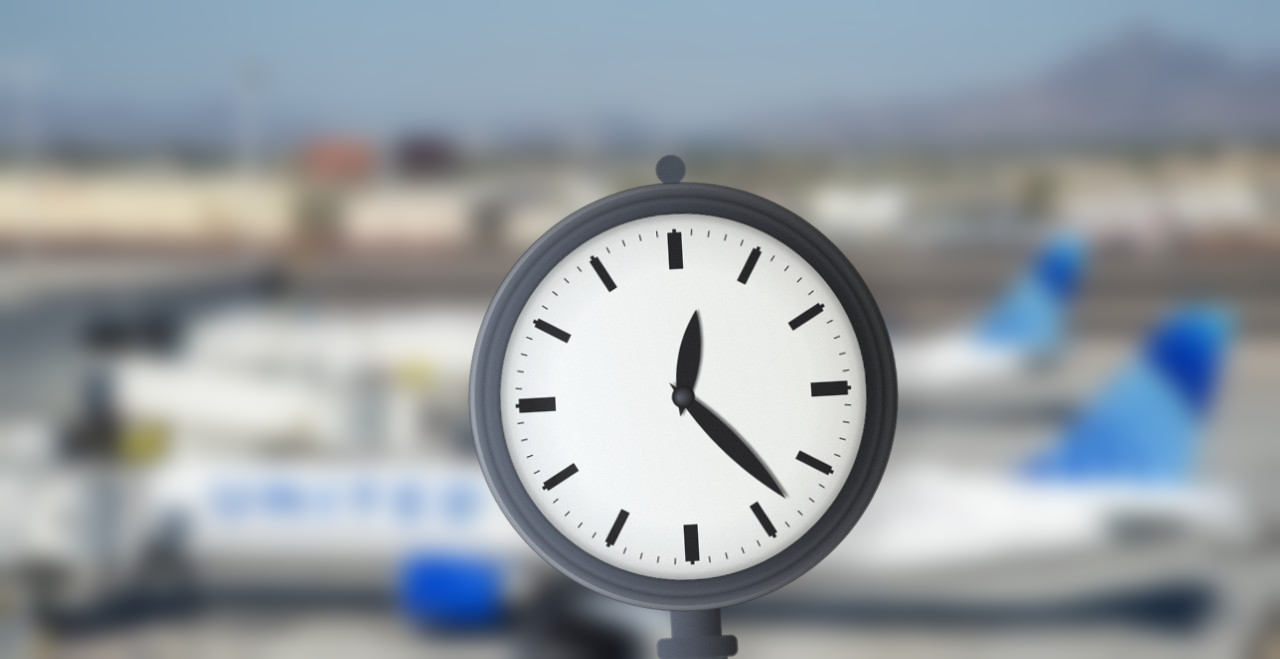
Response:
{"hour": 12, "minute": 23}
